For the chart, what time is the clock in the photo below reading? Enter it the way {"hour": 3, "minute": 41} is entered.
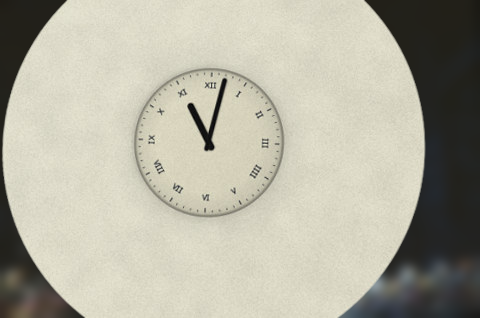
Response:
{"hour": 11, "minute": 2}
